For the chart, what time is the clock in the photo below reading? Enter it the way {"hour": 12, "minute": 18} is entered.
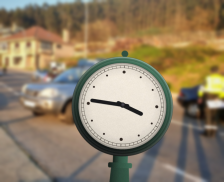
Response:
{"hour": 3, "minute": 46}
